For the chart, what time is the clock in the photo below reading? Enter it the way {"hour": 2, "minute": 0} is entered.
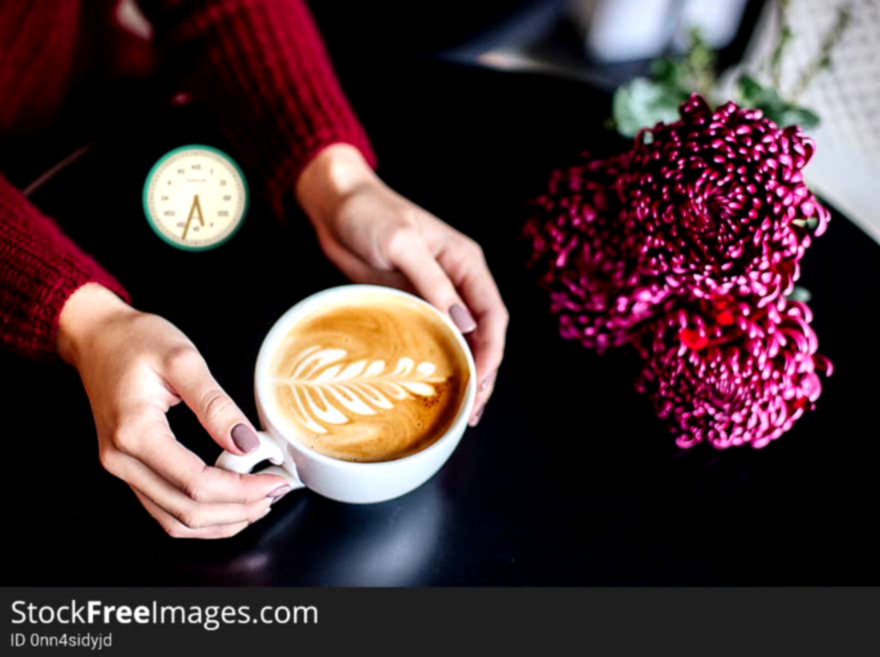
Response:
{"hour": 5, "minute": 33}
